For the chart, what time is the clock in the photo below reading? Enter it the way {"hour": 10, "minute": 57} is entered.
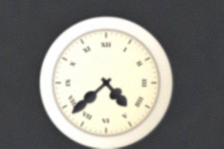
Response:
{"hour": 4, "minute": 38}
